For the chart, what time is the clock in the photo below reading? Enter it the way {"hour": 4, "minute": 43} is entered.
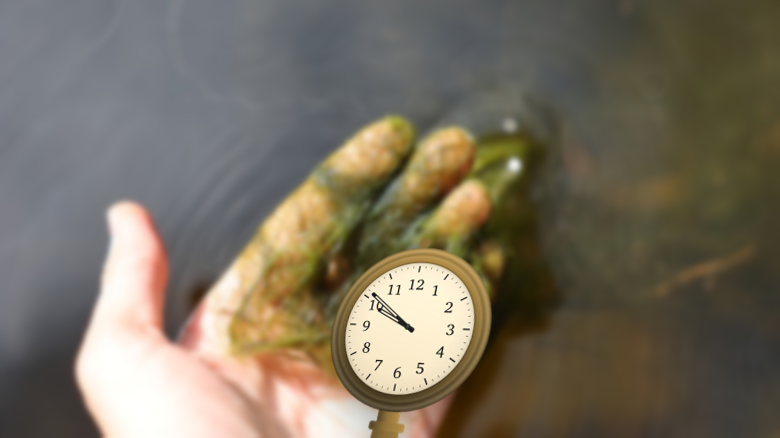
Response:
{"hour": 9, "minute": 51}
